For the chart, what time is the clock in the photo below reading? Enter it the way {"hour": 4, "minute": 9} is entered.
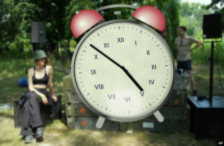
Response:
{"hour": 4, "minute": 52}
